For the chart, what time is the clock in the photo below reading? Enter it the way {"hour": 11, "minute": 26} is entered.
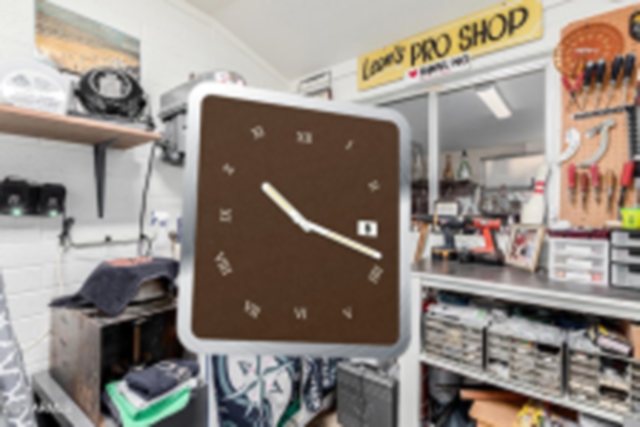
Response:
{"hour": 10, "minute": 18}
